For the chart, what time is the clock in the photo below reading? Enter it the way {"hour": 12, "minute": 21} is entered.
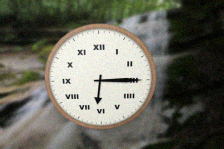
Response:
{"hour": 6, "minute": 15}
